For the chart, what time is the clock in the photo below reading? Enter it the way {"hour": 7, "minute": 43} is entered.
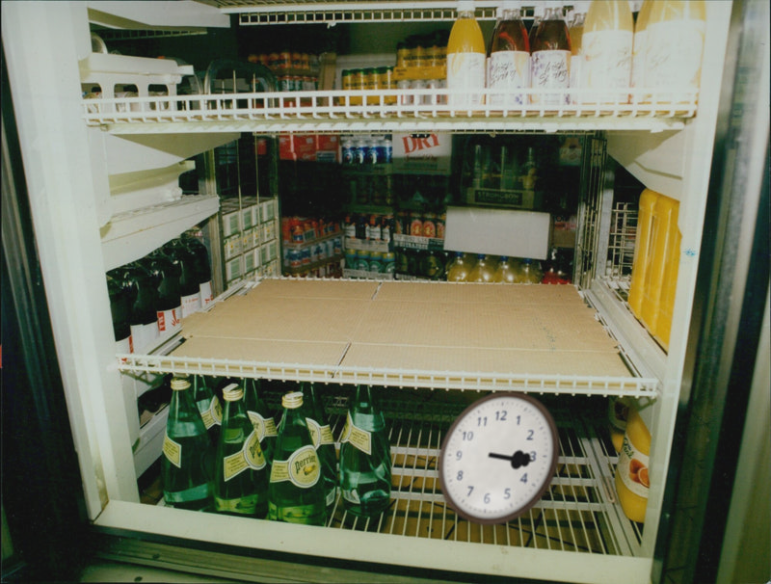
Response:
{"hour": 3, "minute": 16}
